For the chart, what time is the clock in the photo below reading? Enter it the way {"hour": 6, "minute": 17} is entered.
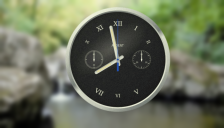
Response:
{"hour": 7, "minute": 58}
